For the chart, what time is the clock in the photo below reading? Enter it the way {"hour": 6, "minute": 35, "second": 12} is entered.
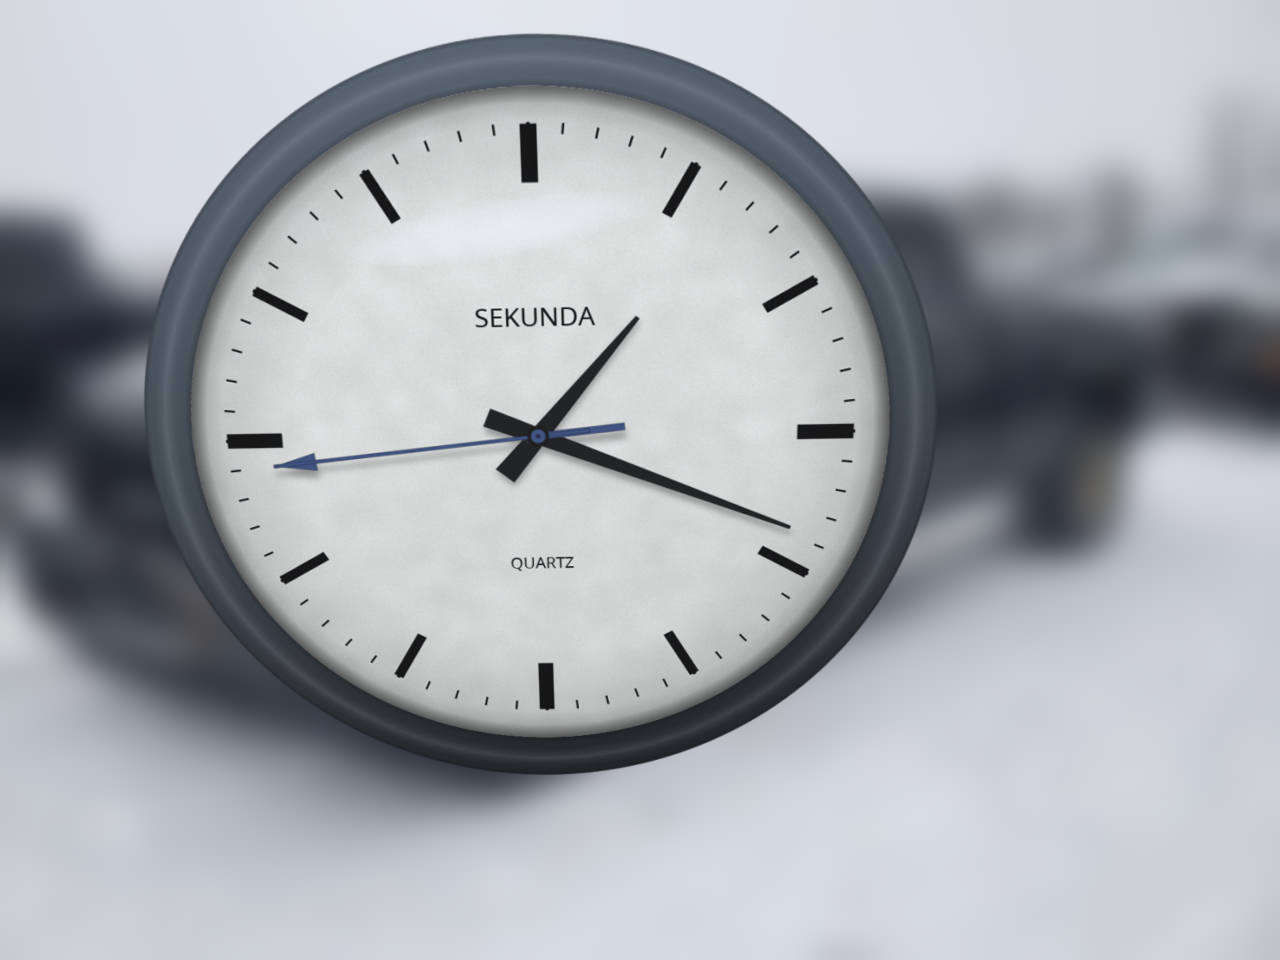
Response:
{"hour": 1, "minute": 18, "second": 44}
